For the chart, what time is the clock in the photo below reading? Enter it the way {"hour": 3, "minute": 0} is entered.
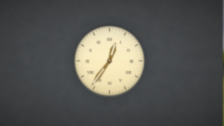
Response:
{"hour": 12, "minute": 36}
